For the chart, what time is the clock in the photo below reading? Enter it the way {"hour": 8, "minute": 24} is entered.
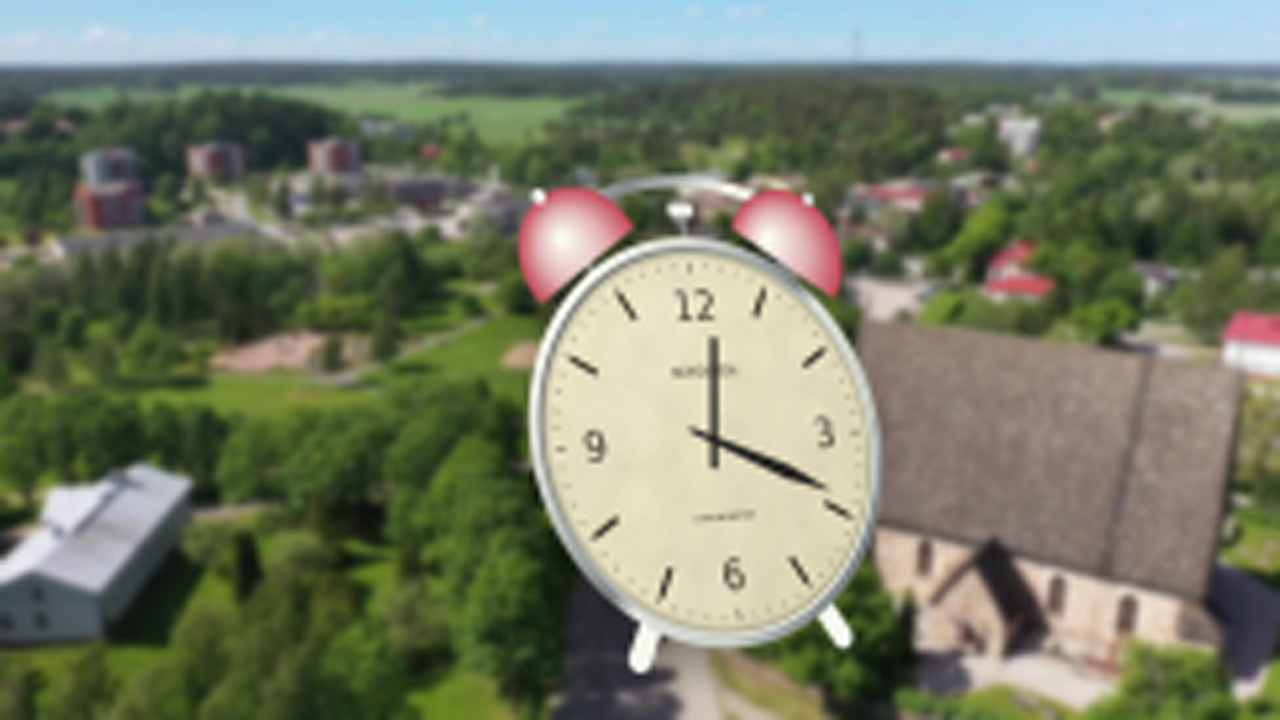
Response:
{"hour": 12, "minute": 19}
